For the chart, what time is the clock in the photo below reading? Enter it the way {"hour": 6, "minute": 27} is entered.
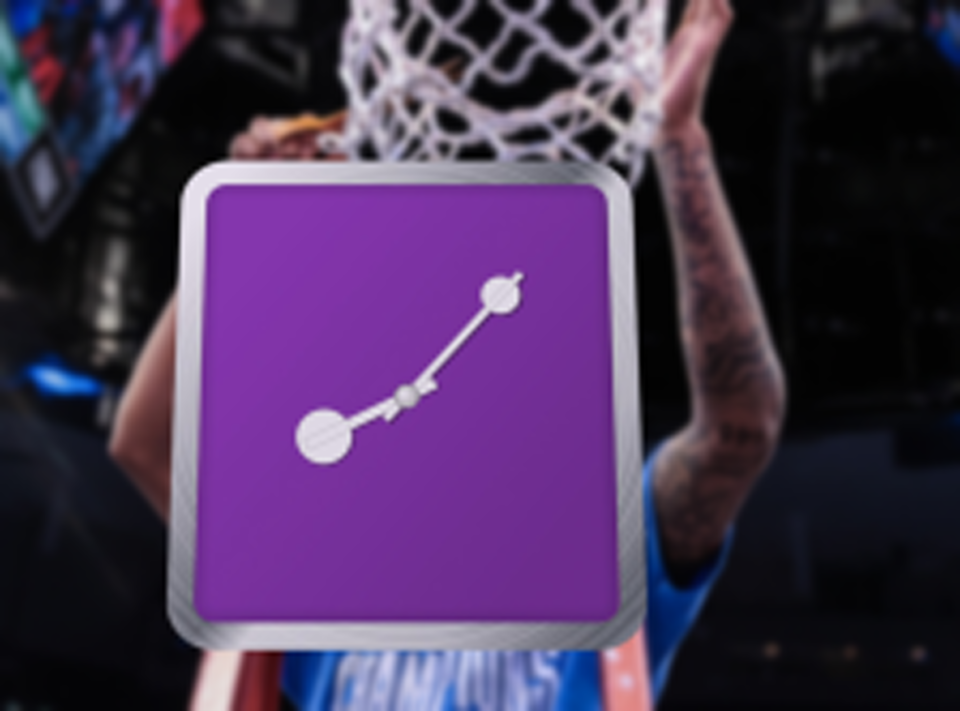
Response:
{"hour": 8, "minute": 7}
